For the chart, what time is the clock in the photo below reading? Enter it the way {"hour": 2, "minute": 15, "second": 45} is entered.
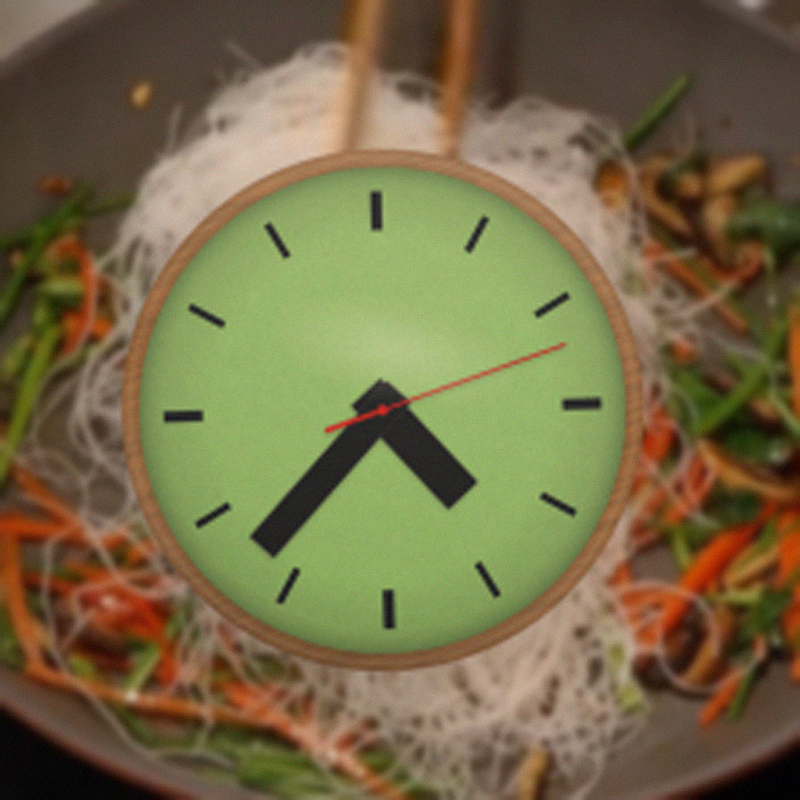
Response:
{"hour": 4, "minute": 37, "second": 12}
